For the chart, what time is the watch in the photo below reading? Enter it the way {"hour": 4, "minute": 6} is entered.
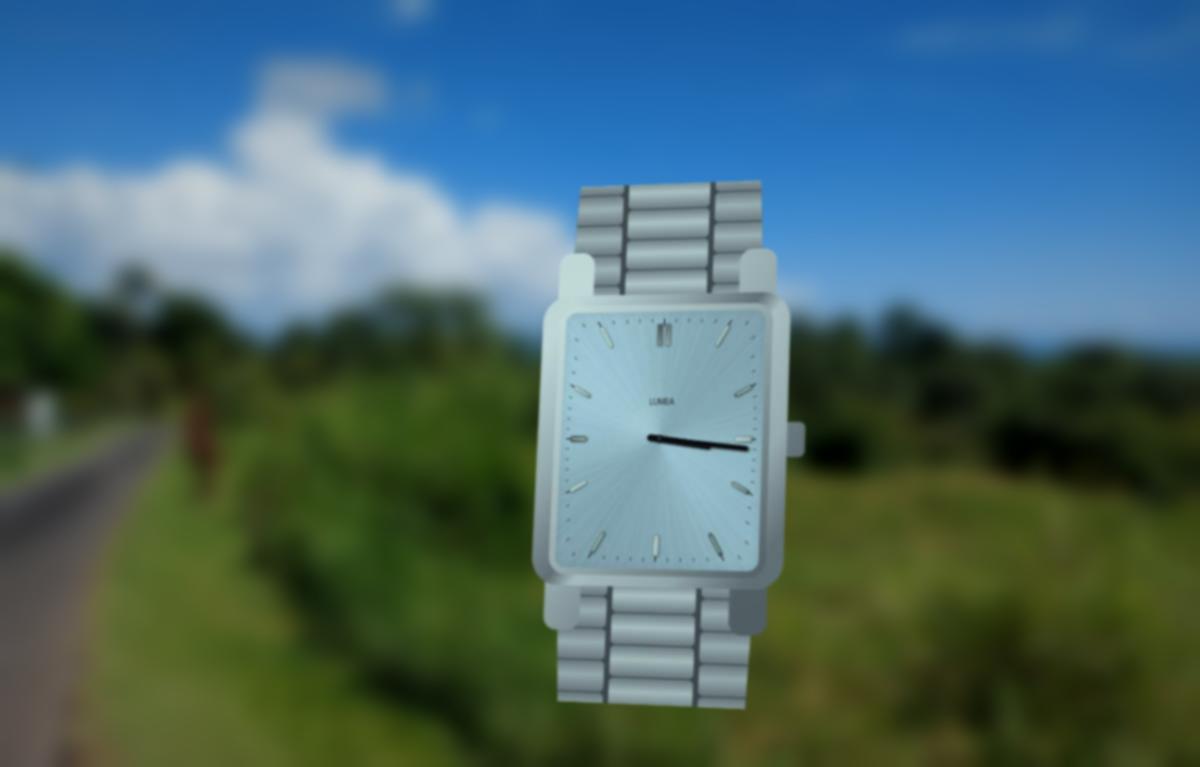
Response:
{"hour": 3, "minute": 16}
